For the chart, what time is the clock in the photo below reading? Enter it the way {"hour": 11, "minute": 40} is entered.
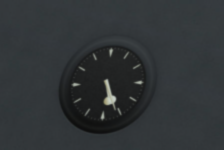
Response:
{"hour": 5, "minute": 26}
